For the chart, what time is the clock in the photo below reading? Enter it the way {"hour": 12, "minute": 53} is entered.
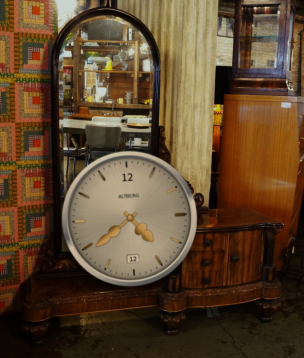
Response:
{"hour": 4, "minute": 39}
